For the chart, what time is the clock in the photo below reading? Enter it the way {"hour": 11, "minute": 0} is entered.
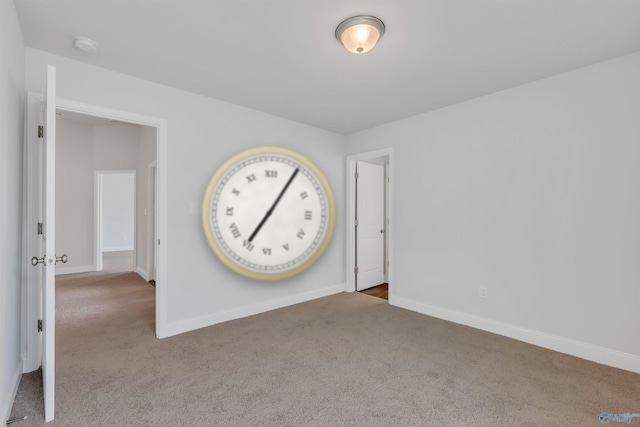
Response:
{"hour": 7, "minute": 5}
